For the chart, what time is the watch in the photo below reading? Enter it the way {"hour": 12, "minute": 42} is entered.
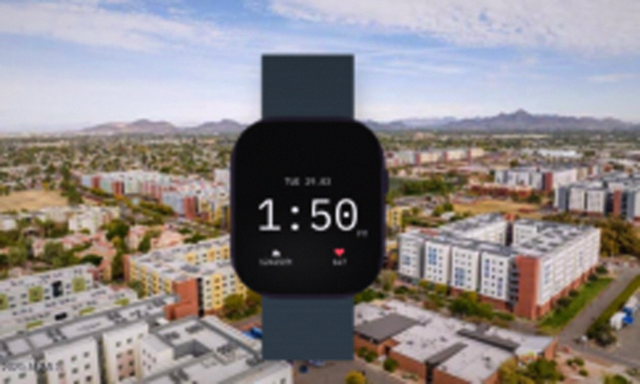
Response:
{"hour": 1, "minute": 50}
